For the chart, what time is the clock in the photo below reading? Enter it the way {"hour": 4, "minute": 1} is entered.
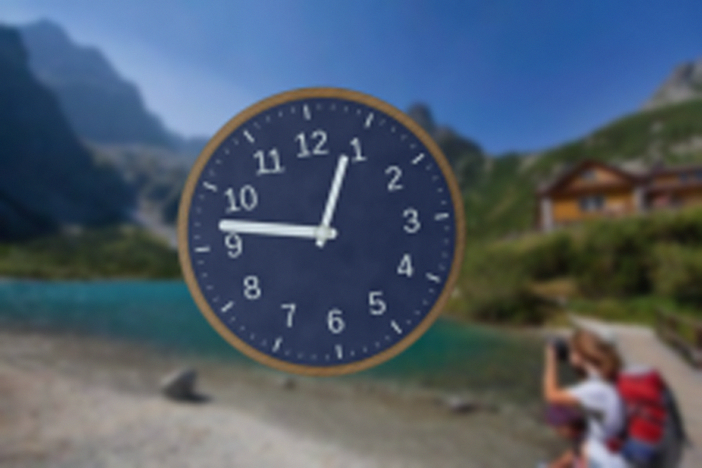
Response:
{"hour": 12, "minute": 47}
